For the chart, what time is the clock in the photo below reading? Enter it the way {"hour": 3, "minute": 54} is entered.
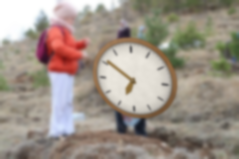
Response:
{"hour": 6, "minute": 51}
